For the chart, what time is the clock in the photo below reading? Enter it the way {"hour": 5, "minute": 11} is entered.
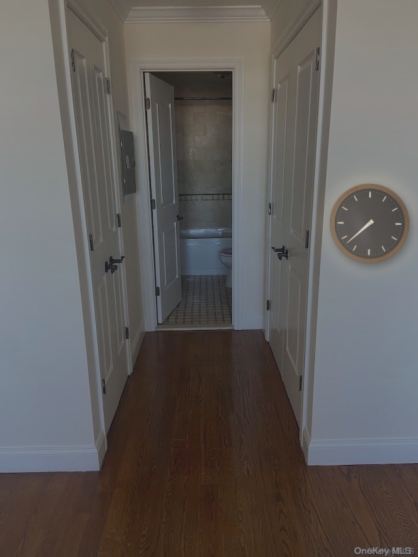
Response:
{"hour": 7, "minute": 38}
